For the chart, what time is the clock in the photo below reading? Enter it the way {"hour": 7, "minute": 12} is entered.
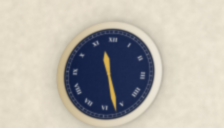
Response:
{"hour": 11, "minute": 27}
